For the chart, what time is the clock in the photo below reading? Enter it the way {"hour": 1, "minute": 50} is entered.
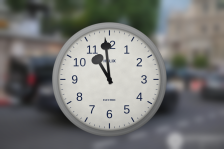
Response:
{"hour": 10, "minute": 59}
